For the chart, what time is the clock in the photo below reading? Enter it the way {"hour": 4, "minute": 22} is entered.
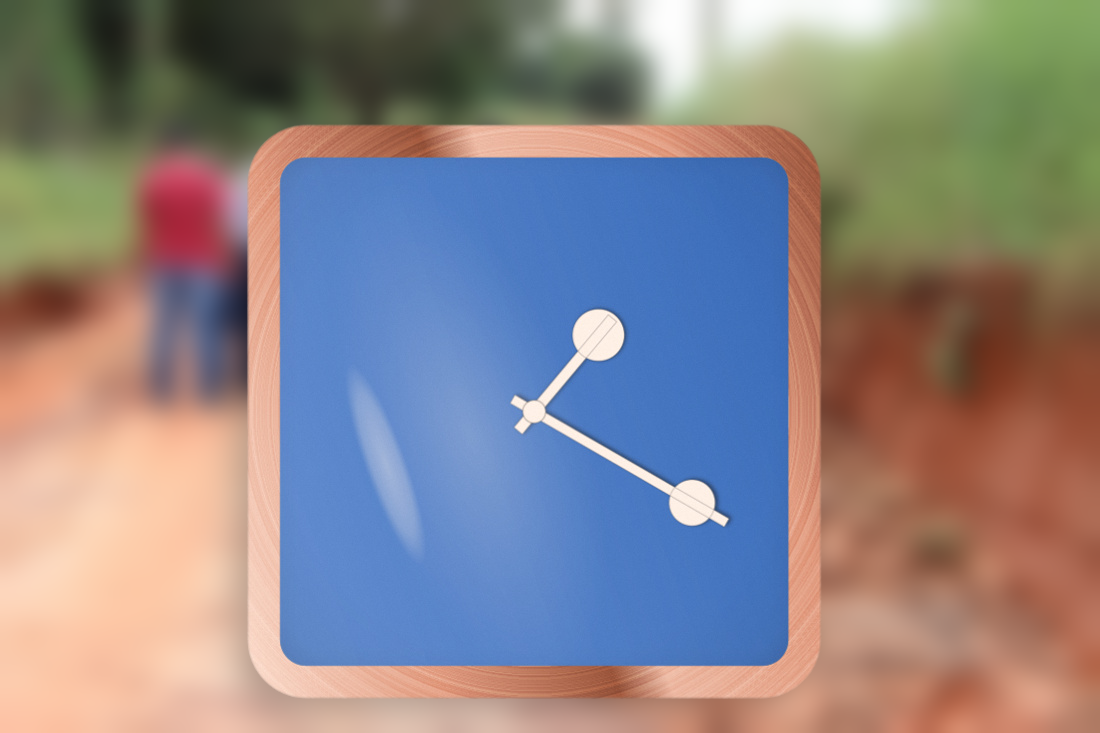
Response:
{"hour": 1, "minute": 20}
